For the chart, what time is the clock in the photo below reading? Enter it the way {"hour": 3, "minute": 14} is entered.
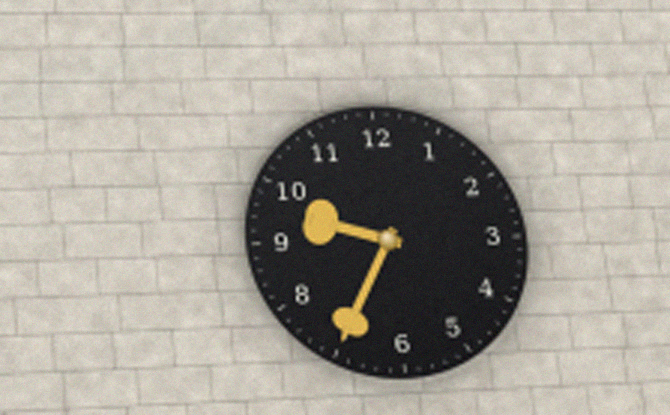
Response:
{"hour": 9, "minute": 35}
